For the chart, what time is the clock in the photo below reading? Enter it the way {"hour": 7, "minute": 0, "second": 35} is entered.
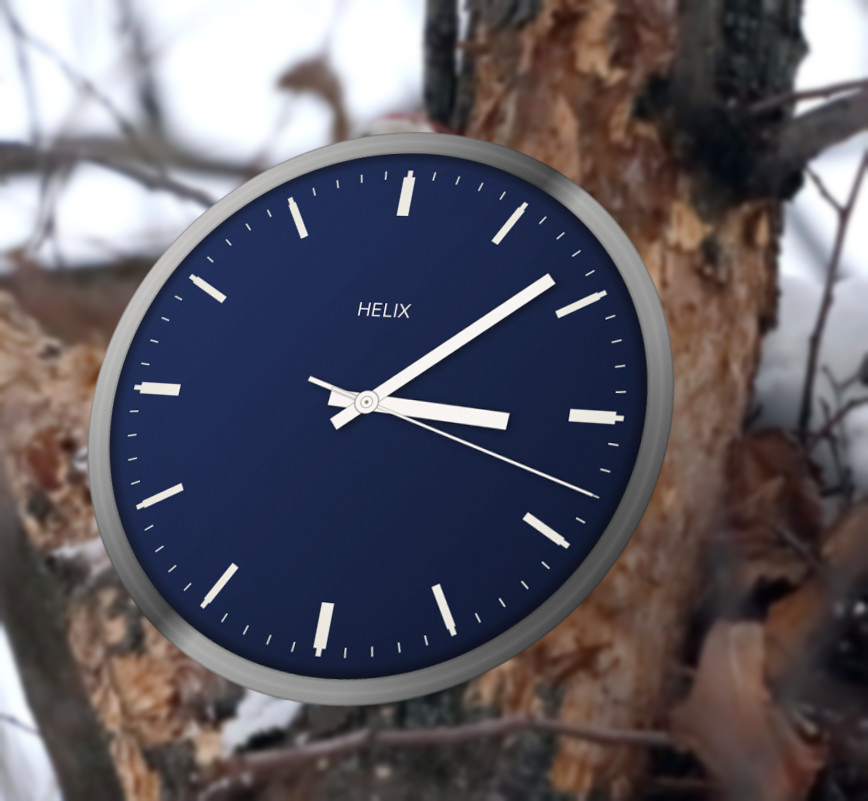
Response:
{"hour": 3, "minute": 8, "second": 18}
